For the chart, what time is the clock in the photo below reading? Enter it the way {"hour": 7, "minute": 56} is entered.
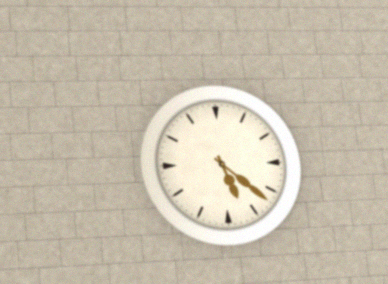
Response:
{"hour": 5, "minute": 22}
